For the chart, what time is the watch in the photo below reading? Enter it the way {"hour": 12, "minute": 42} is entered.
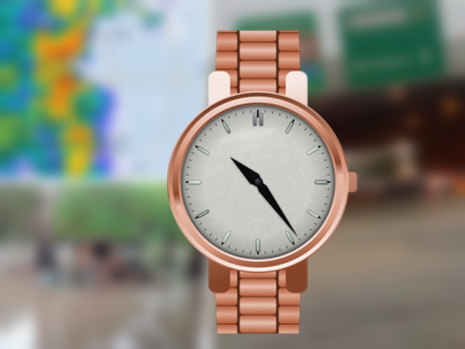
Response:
{"hour": 10, "minute": 24}
